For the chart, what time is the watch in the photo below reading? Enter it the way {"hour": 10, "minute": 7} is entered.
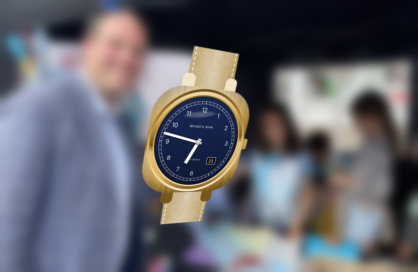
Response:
{"hour": 6, "minute": 47}
